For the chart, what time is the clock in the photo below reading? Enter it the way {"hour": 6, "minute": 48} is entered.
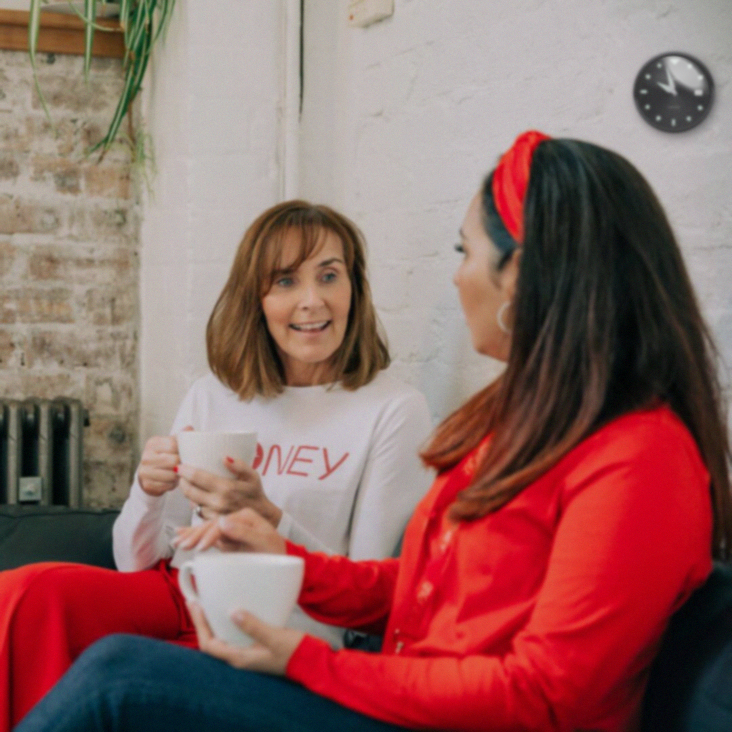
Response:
{"hour": 9, "minute": 57}
